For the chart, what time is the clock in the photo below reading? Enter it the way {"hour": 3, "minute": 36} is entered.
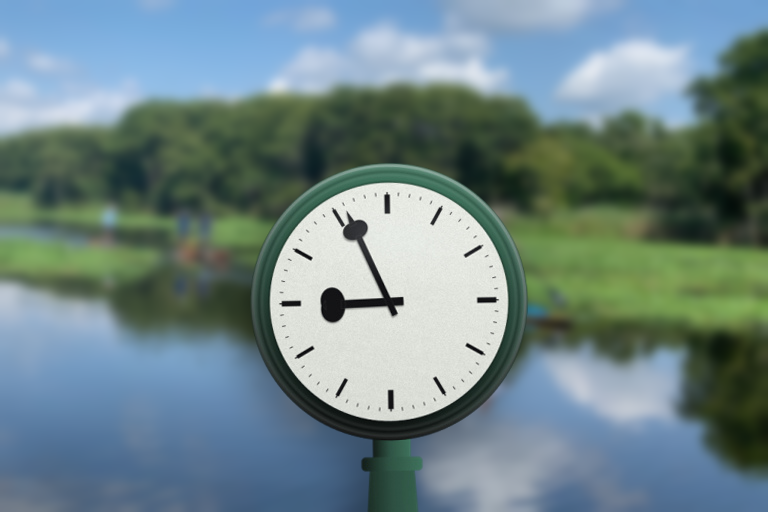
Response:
{"hour": 8, "minute": 56}
